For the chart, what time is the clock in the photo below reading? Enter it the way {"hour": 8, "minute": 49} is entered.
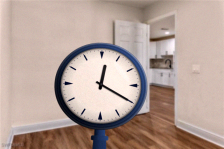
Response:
{"hour": 12, "minute": 20}
